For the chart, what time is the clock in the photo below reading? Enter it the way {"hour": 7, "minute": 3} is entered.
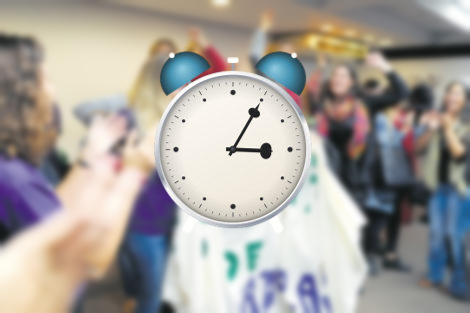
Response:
{"hour": 3, "minute": 5}
